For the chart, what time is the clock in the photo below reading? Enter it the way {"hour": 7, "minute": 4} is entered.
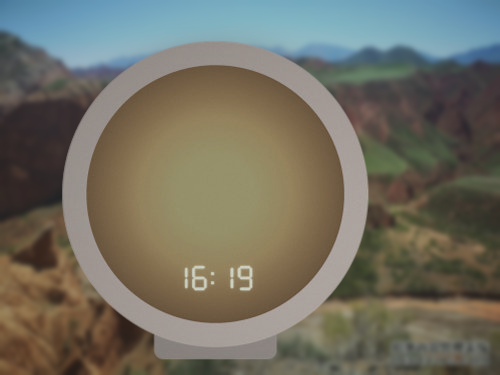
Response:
{"hour": 16, "minute": 19}
